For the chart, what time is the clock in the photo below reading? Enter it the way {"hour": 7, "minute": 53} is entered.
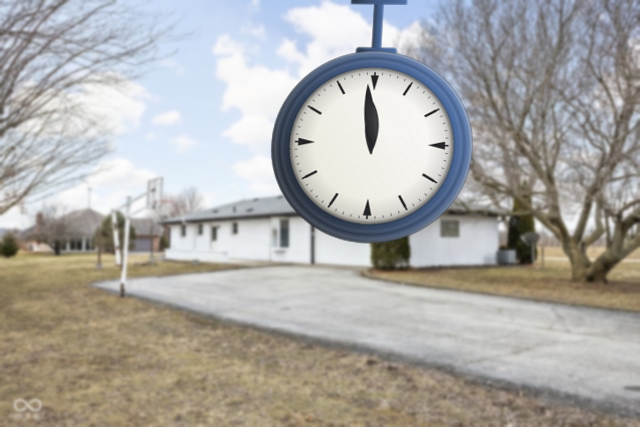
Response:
{"hour": 11, "minute": 59}
